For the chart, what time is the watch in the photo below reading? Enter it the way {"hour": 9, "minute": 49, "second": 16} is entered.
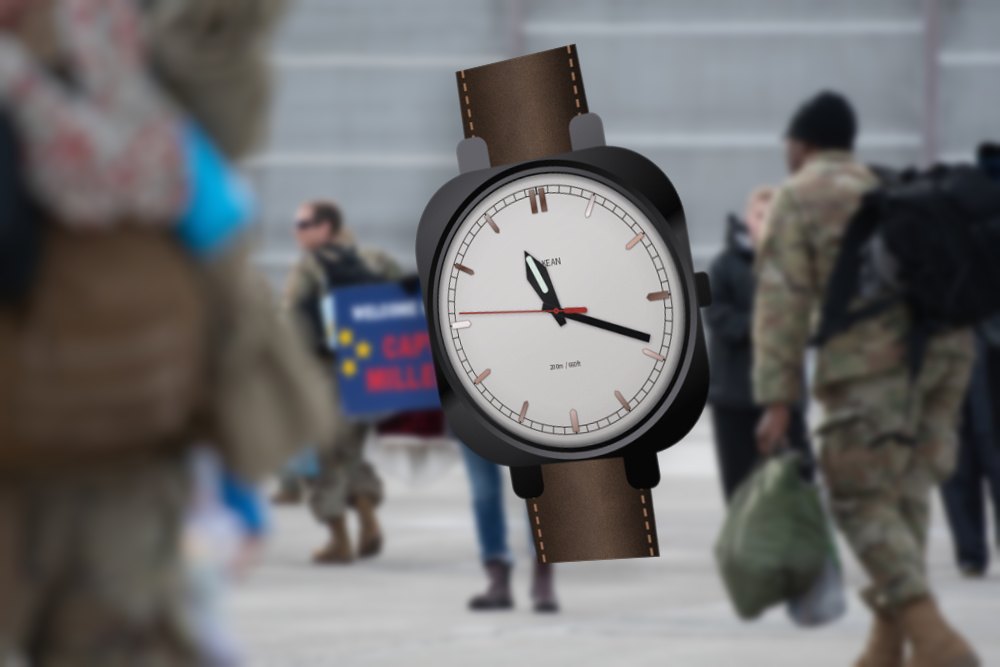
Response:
{"hour": 11, "minute": 18, "second": 46}
